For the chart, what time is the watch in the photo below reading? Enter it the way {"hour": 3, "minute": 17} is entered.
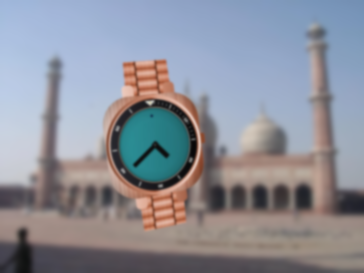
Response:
{"hour": 4, "minute": 39}
